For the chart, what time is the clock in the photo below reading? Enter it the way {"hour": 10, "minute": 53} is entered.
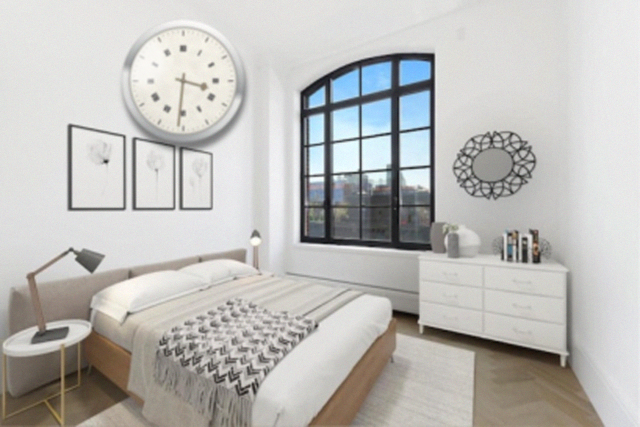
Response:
{"hour": 3, "minute": 31}
